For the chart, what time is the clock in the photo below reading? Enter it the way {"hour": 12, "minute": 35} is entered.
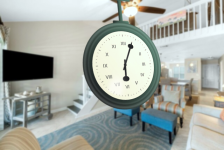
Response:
{"hour": 6, "minute": 4}
